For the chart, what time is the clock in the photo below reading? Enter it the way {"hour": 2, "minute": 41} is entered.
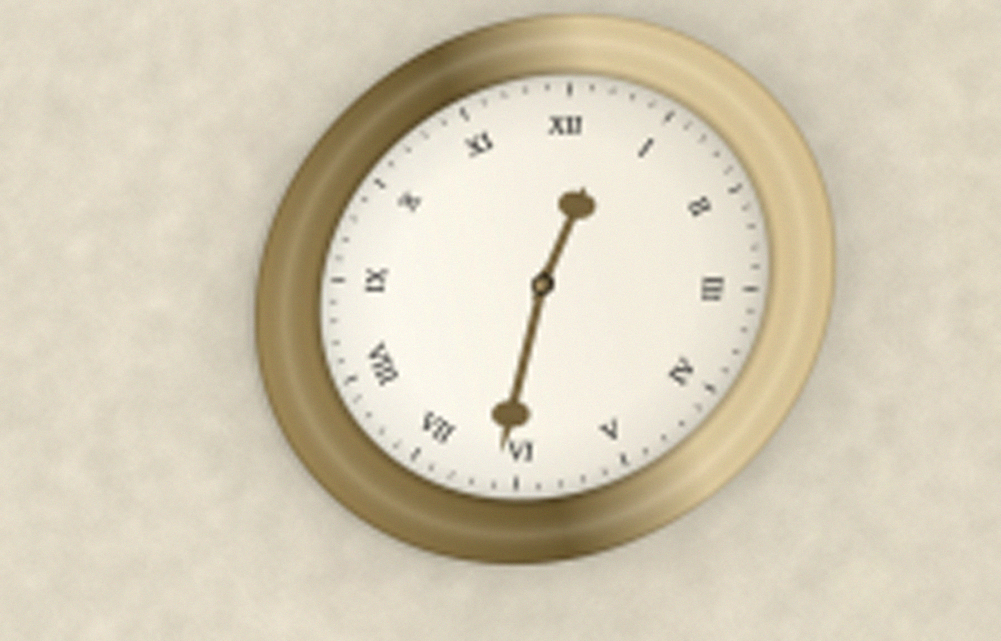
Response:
{"hour": 12, "minute": 31}
